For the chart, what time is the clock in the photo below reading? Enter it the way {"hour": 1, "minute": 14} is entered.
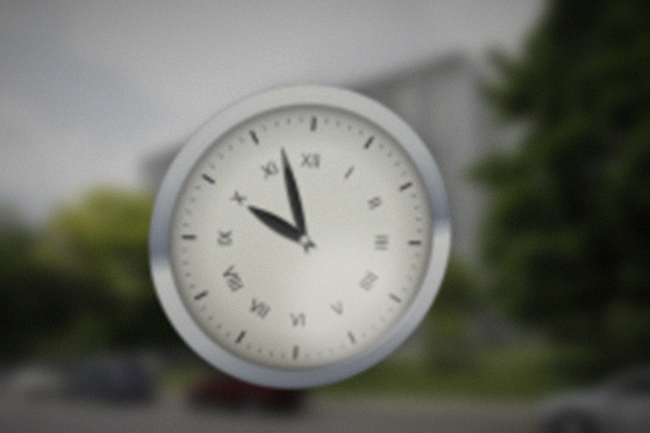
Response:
{"hour": 9, "minute": 57}
